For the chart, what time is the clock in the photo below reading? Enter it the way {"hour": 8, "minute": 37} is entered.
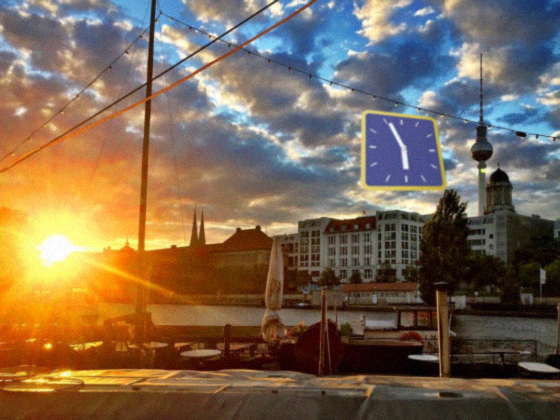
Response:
{"hour": 5, "minute": 56}
